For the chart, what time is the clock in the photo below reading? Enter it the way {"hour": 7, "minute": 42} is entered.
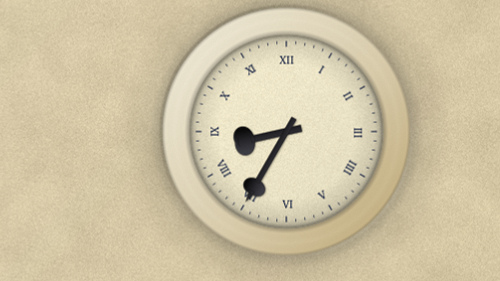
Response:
{"hour": 8, "minute": 35}
